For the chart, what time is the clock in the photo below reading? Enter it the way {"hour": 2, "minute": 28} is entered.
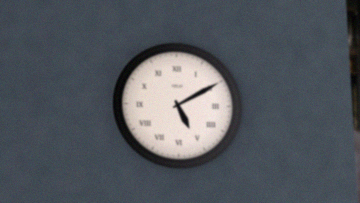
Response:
{"hour": 5, "minute": 10}
